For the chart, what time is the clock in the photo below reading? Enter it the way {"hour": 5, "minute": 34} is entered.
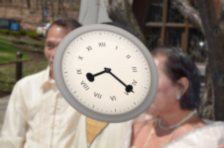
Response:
{"hour": 8, "minute": 23}
